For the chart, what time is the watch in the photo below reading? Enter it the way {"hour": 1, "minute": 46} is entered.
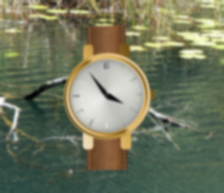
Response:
{"hour": 3, "minute": 54}
